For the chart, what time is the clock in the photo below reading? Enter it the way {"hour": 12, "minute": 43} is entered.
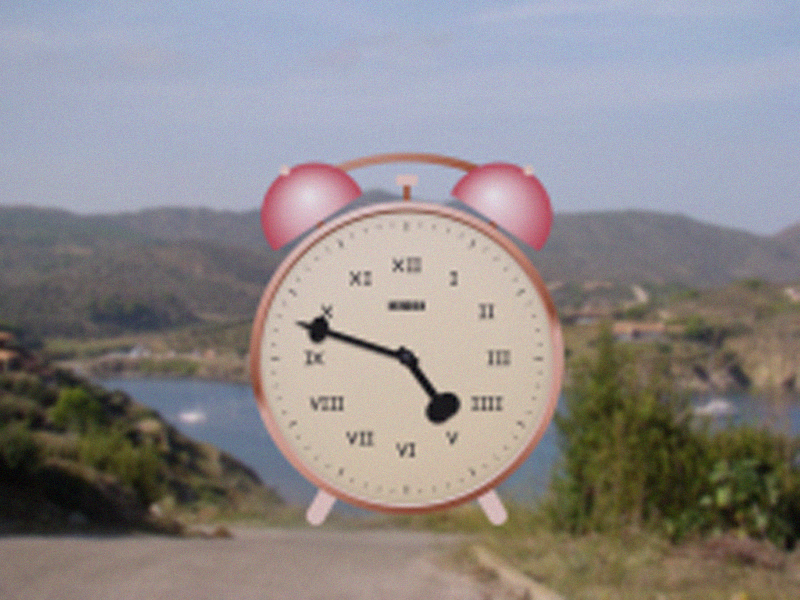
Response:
{"hour": 4, "minute": 48}
